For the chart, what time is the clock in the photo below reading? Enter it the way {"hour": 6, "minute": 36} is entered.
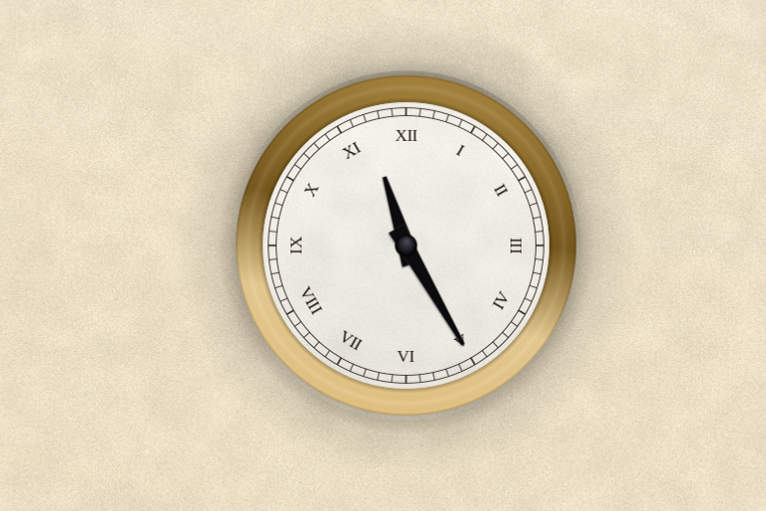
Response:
{"hour": 11, "minute": 25}
